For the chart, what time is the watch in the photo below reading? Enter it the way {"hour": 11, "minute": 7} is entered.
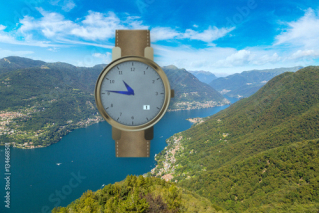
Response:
{"hour": 10, "minute": 46}
